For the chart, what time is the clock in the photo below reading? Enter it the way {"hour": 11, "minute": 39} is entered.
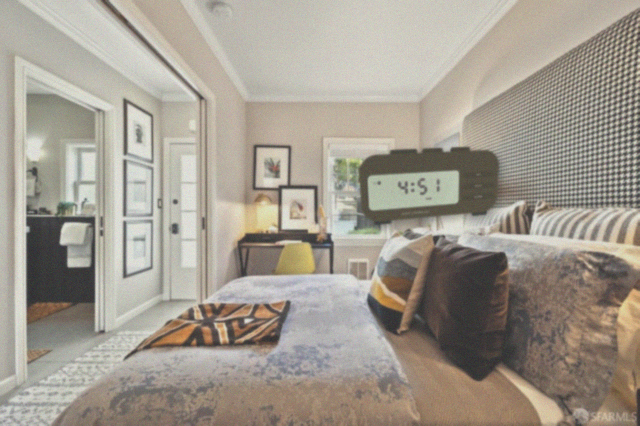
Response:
{"hour": 4, "minute": 51}
